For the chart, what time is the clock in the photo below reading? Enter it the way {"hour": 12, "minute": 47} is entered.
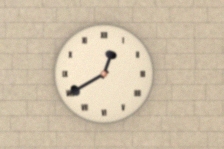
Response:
{"hour": 12, "minute": 40}
